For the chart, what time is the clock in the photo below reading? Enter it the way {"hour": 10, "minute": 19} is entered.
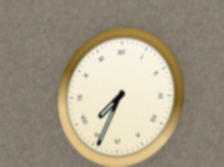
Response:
{"hour": 7, "minute": 34}
